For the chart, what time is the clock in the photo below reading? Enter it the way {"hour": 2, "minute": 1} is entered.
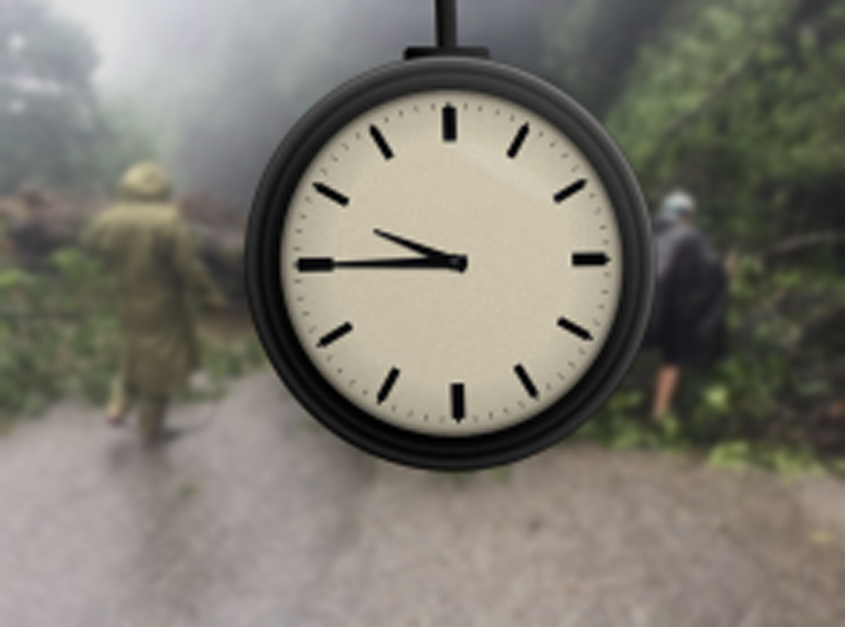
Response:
{"hour": 9, "minute": 45}
